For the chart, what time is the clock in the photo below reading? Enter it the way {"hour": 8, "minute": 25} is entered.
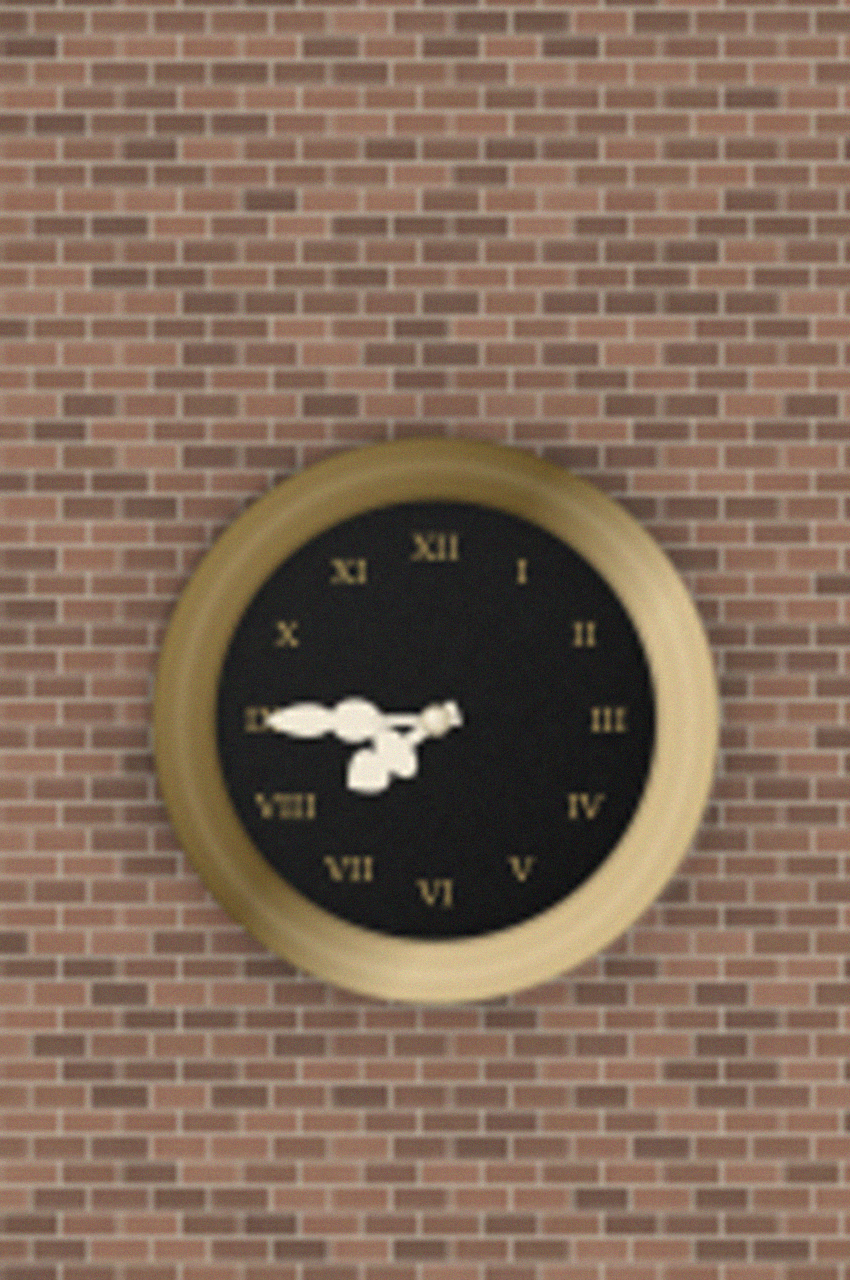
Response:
{"hour": 7, "minute": 45}
